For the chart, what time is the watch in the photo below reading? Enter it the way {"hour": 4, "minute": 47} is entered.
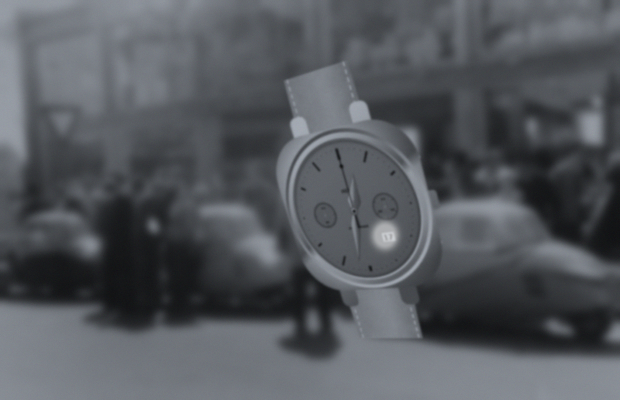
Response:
{"hour": 12, "minute": 32}
